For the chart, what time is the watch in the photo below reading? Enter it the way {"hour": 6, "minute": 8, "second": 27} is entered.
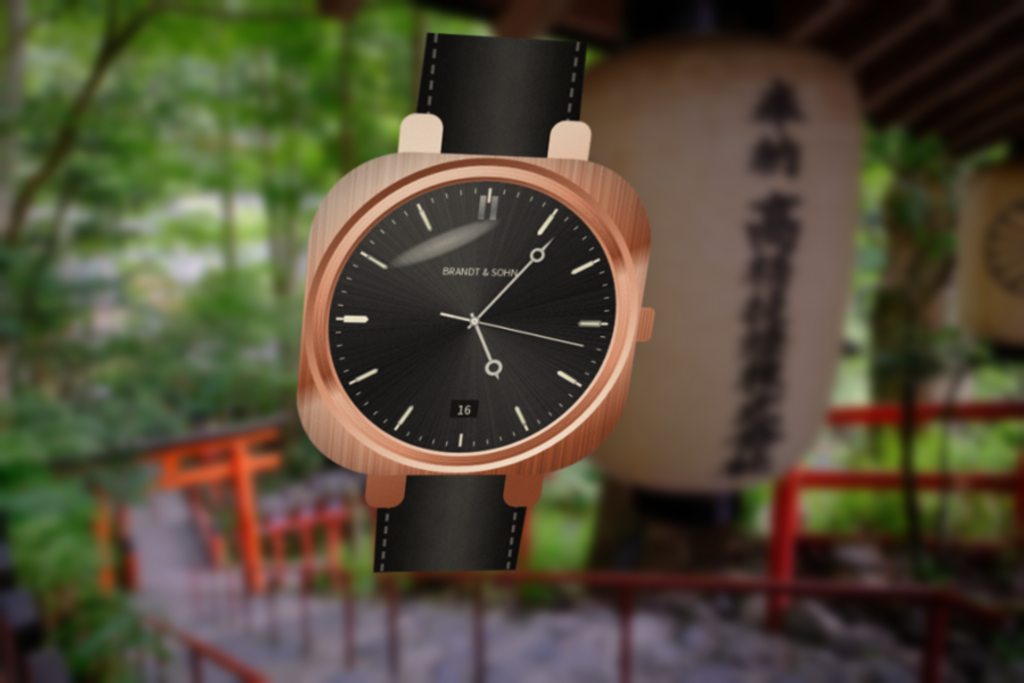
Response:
{"hour": 5, "minute": 6, "second": 17}
